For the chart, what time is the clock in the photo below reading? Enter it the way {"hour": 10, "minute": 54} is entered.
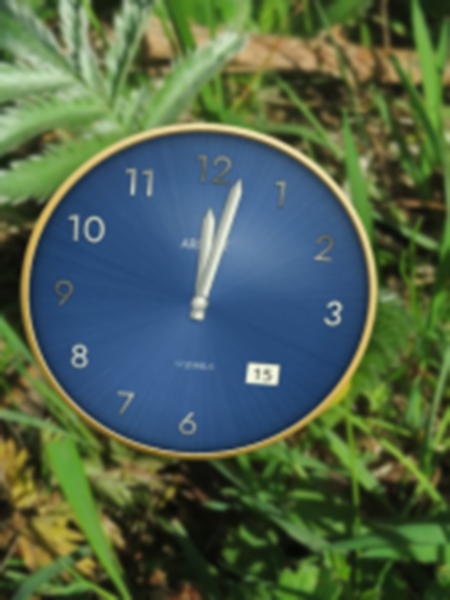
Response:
{"hour": 12, "minute": 2}
